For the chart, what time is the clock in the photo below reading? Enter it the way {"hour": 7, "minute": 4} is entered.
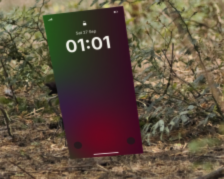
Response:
{"hour": 1, "minute": 1}
